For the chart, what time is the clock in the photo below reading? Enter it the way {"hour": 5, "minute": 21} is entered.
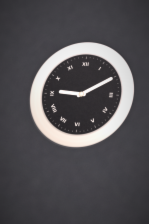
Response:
{"hour": 9, "minute": 10}
